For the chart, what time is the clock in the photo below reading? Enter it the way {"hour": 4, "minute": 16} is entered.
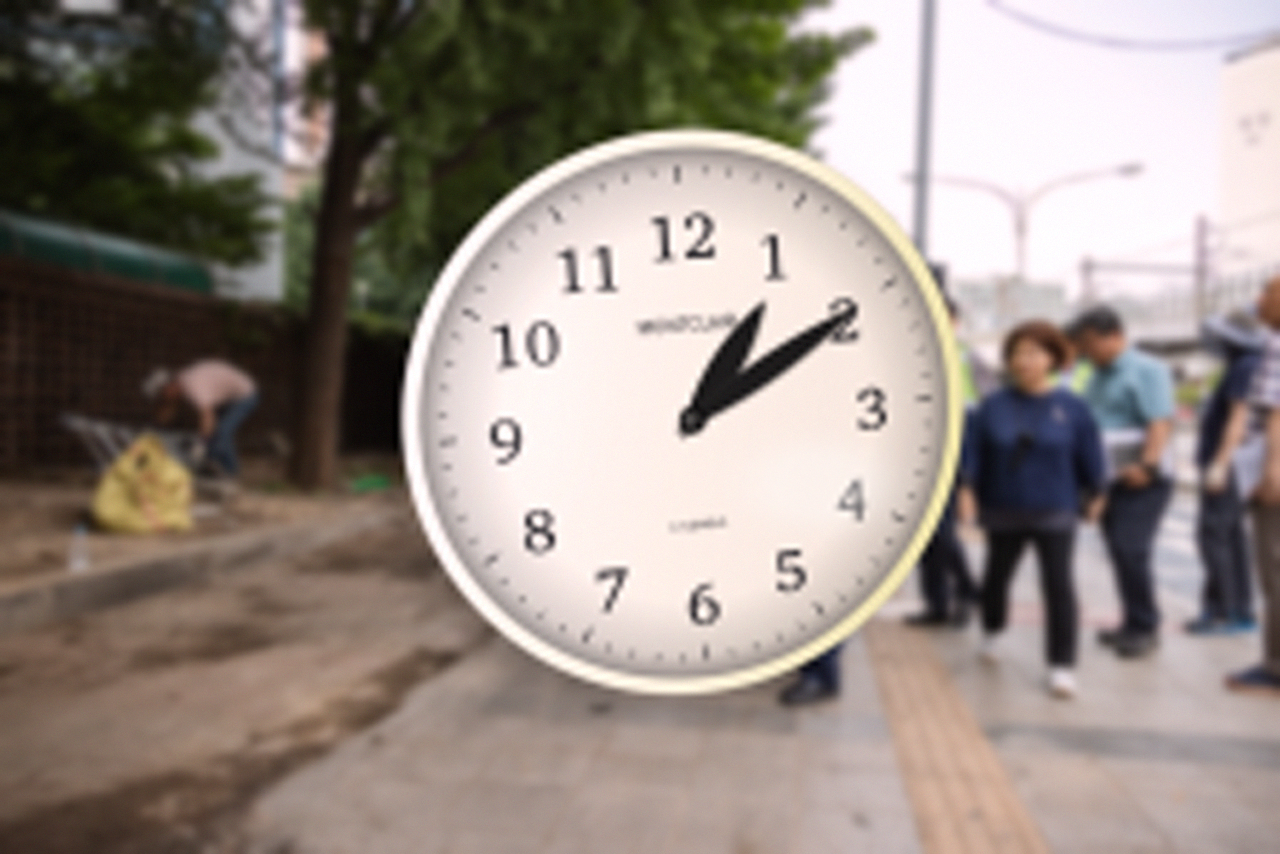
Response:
{"hour": 1, "minute": 10}
